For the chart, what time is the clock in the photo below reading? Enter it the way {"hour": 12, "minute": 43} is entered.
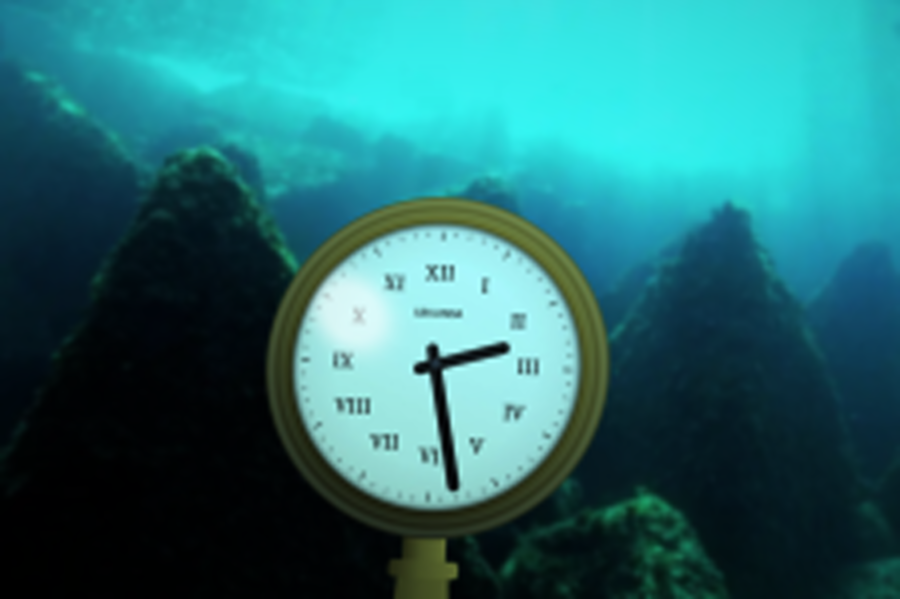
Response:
{"hour": 2, "minute": 28}
